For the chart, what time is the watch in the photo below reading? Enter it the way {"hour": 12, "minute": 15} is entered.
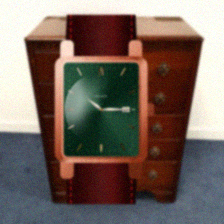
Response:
{"hour": 10, "minute": 15}
